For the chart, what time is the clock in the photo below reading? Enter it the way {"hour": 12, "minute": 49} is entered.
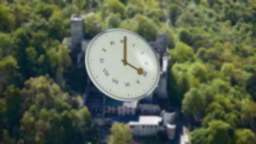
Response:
{"hour": 4, "minute": 1}
